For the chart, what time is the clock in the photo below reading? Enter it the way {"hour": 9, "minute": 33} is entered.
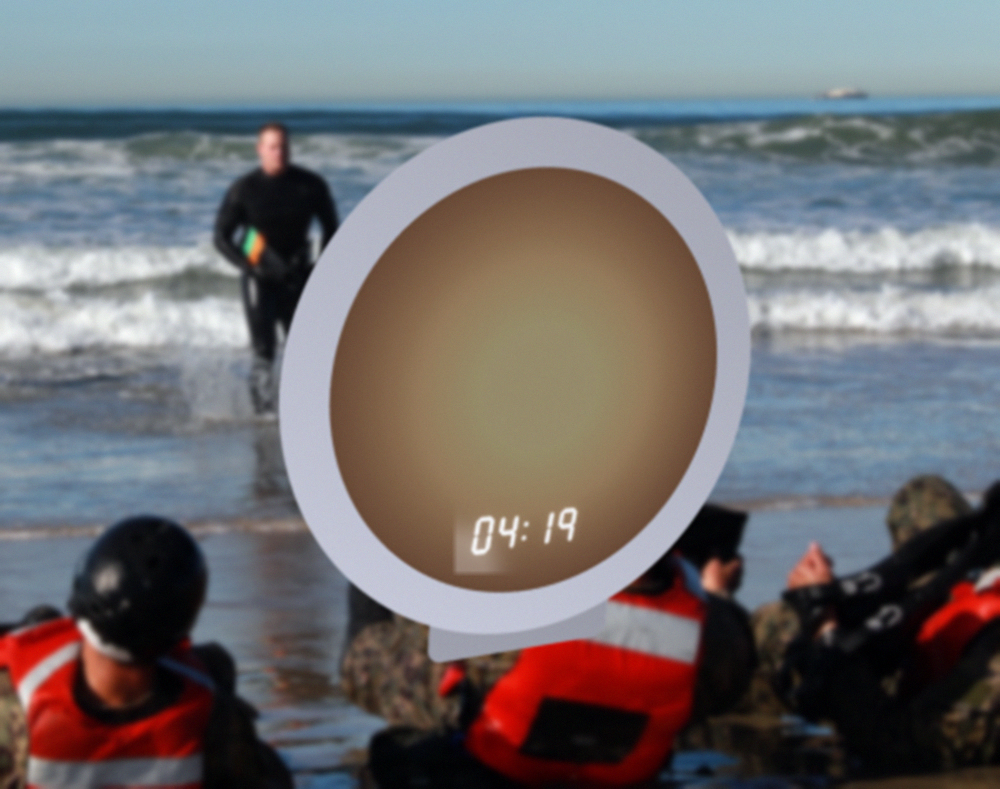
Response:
{"hour": 4, "minute": 19}
